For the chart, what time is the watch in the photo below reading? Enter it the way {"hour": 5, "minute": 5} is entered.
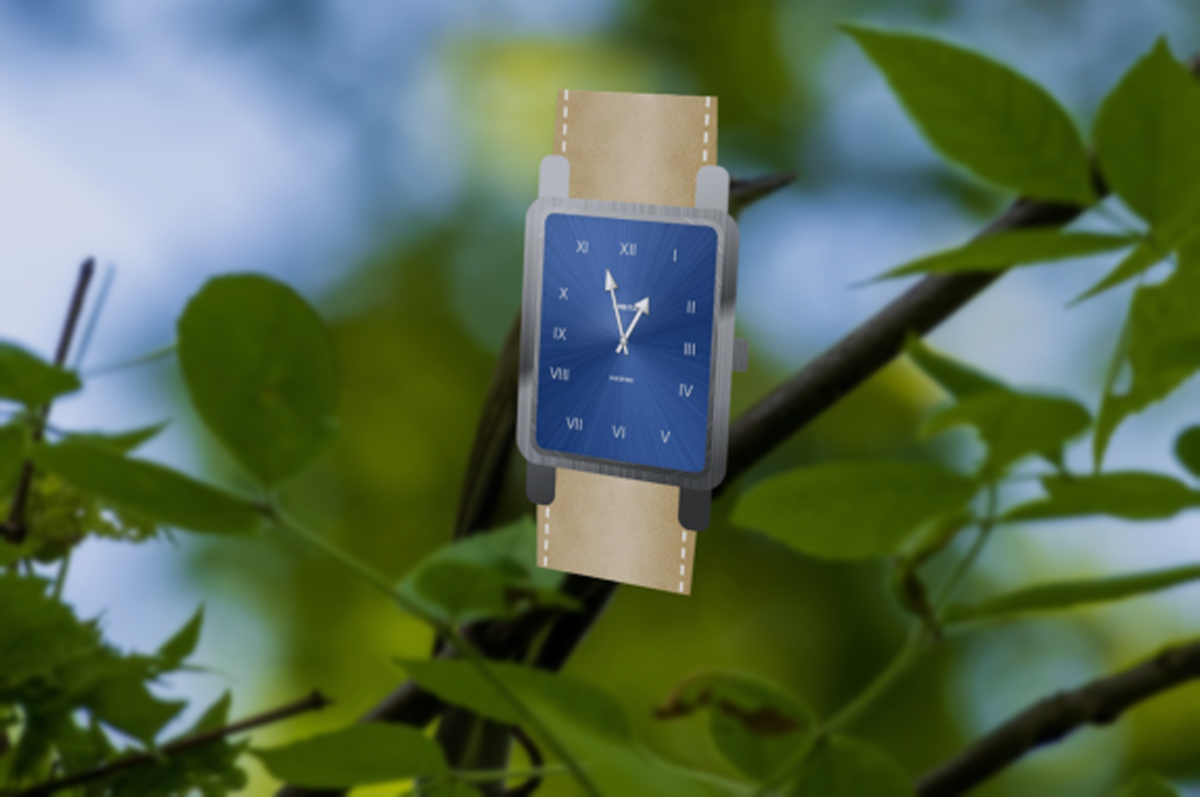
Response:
{"hour": 12, "minute": 57}
